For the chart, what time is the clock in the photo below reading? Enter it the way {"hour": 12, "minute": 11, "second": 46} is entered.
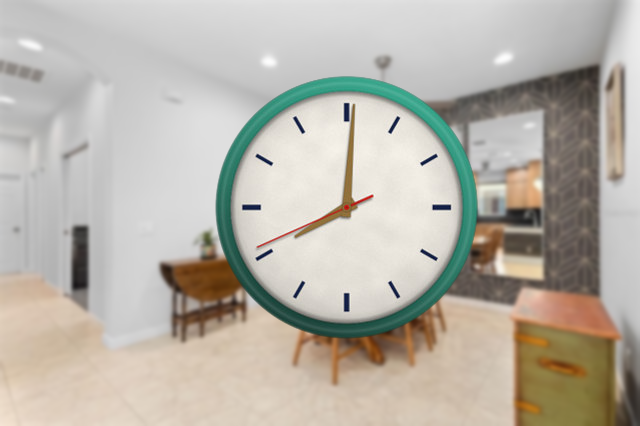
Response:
{"hour": 8, "minute": 0, "second": 41}
